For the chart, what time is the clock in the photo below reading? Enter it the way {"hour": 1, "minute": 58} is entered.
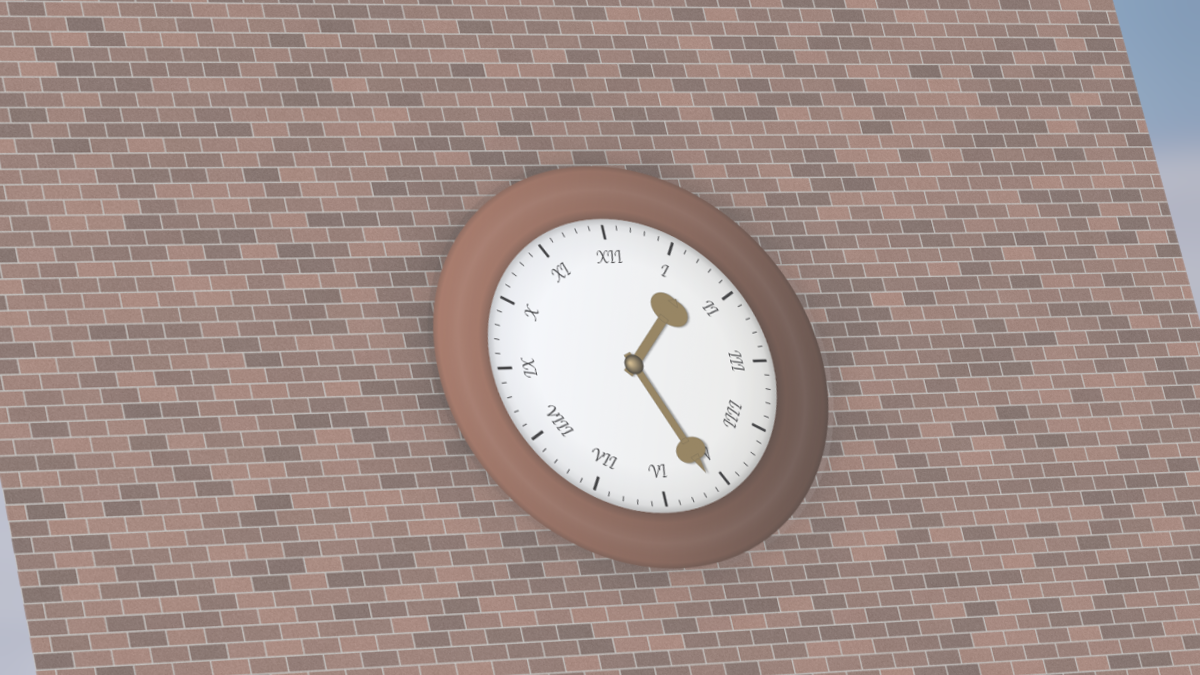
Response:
{"hour": 1, "minute": 26}
